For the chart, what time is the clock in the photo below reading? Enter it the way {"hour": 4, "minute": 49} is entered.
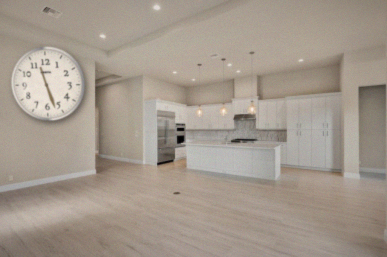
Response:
{"hour": 11, "minute": 27}
